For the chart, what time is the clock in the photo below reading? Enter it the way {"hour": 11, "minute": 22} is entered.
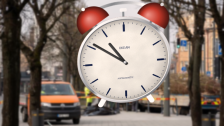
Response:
{"hour": 10, "minute": 51}
